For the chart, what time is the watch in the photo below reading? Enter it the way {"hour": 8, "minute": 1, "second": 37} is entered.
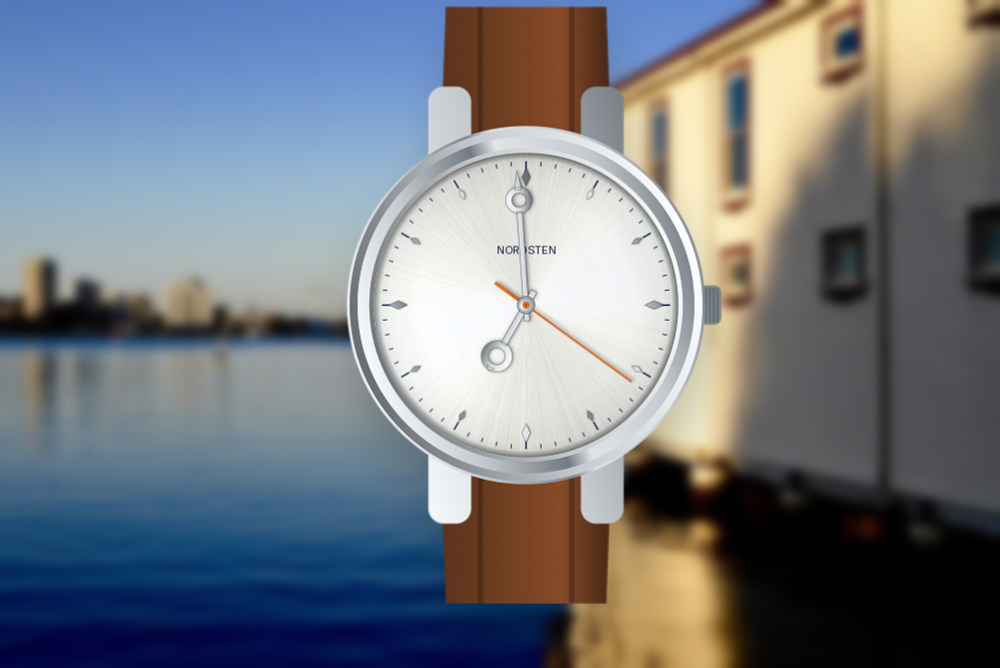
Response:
{"hour": 6, "minute": 59, "second": 21}
